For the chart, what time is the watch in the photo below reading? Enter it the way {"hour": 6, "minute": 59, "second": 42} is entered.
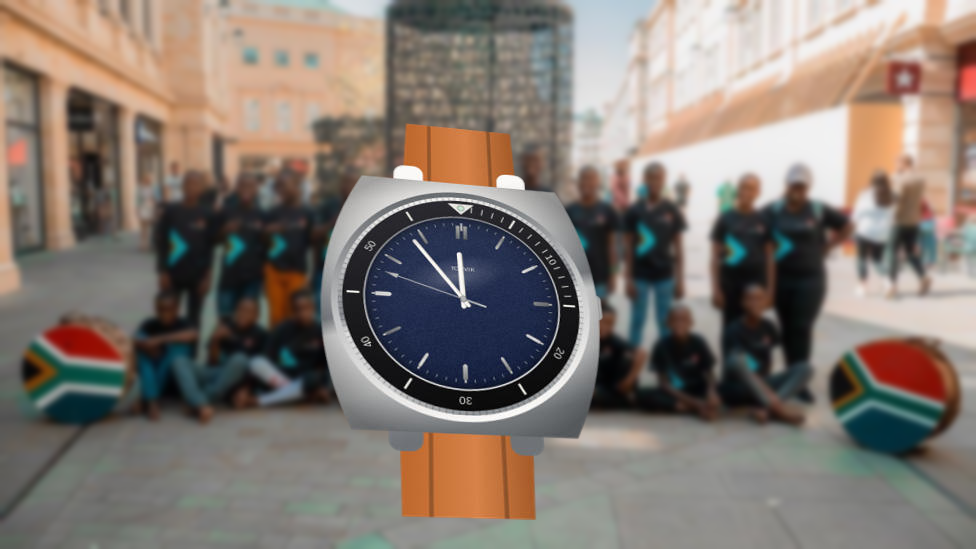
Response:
{"hour": 11, "minute": 53, "second": 48}
